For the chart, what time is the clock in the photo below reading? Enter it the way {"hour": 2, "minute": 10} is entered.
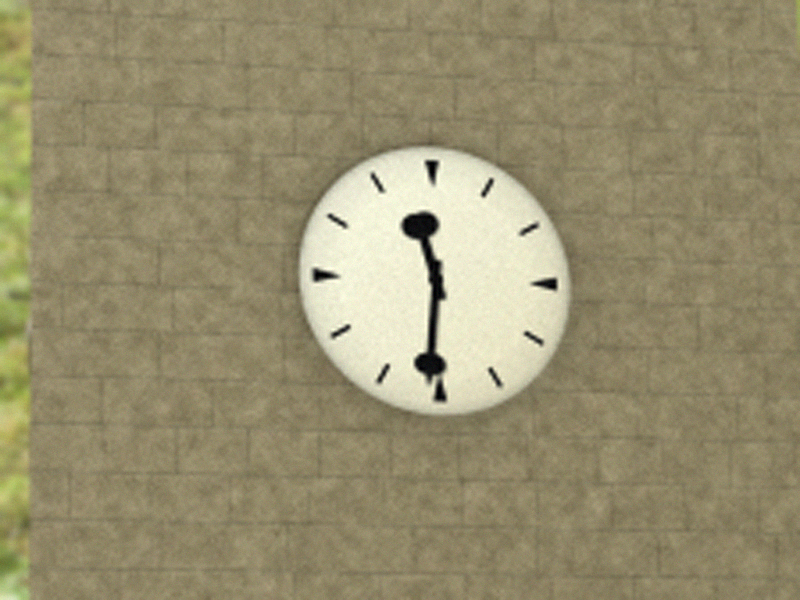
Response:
{"hour": 11, "minute": 31}
